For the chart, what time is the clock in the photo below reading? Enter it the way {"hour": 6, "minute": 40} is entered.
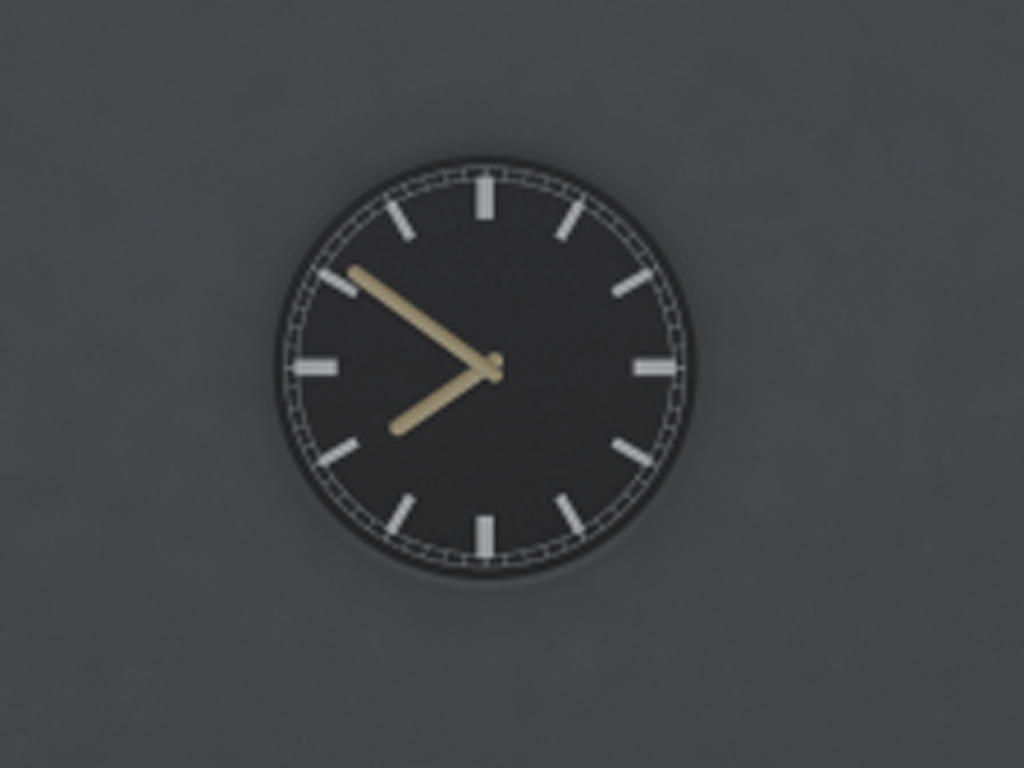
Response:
{"hour": 7, "minute": 51}
